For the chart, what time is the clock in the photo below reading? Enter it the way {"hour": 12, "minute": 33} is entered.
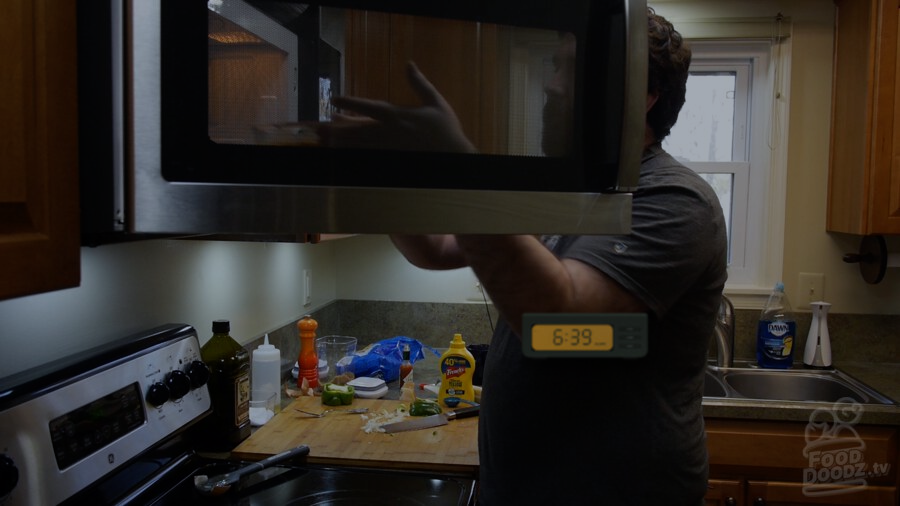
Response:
{"hour": 6, "minute": 39}
